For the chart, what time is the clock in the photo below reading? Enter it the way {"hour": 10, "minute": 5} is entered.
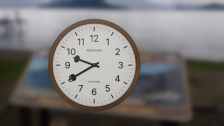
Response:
{"hour": 9, "minute": 40}
